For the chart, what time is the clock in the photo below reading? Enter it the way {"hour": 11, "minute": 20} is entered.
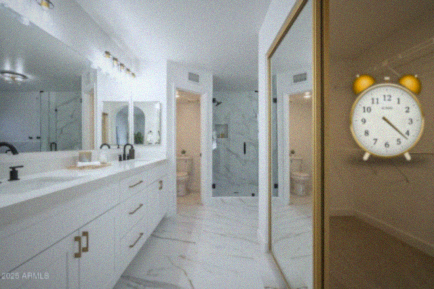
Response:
{"hour": 4, "minute": 22}
